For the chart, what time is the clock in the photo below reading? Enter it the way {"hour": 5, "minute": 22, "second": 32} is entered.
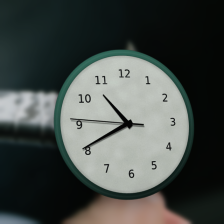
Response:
{"hour": 10, "minute": 40, "second": 46}
